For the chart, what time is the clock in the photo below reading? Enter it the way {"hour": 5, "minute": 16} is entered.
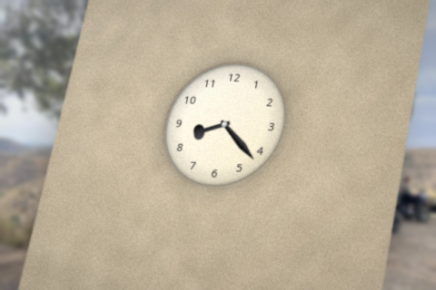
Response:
{"hour": 8, "minute": 22}
